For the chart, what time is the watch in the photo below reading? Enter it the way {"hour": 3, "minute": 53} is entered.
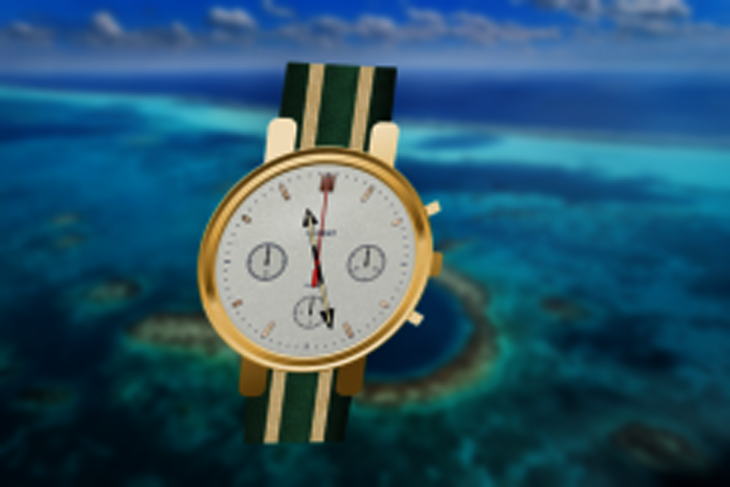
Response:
{"hour": 11, "minute": 27}
